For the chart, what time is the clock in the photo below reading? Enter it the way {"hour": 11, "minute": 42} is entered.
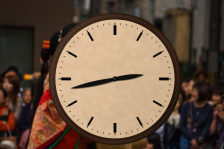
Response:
{"hour": 2, "minute": 43}
